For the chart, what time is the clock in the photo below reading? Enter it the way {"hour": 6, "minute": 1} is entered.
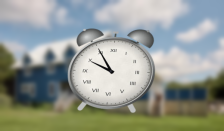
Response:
{"hour": 9, "minute": 55}
